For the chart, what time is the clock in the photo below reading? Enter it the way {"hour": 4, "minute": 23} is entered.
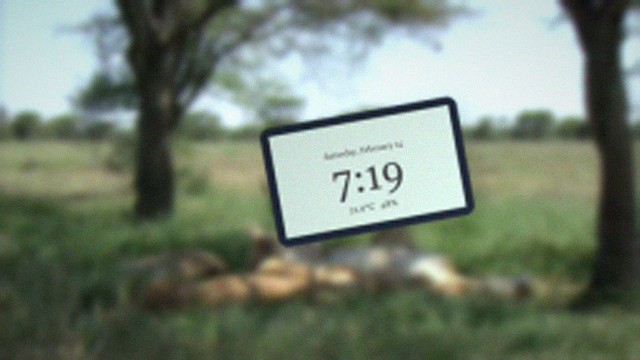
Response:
{"hour": 7, "minute": 19}
